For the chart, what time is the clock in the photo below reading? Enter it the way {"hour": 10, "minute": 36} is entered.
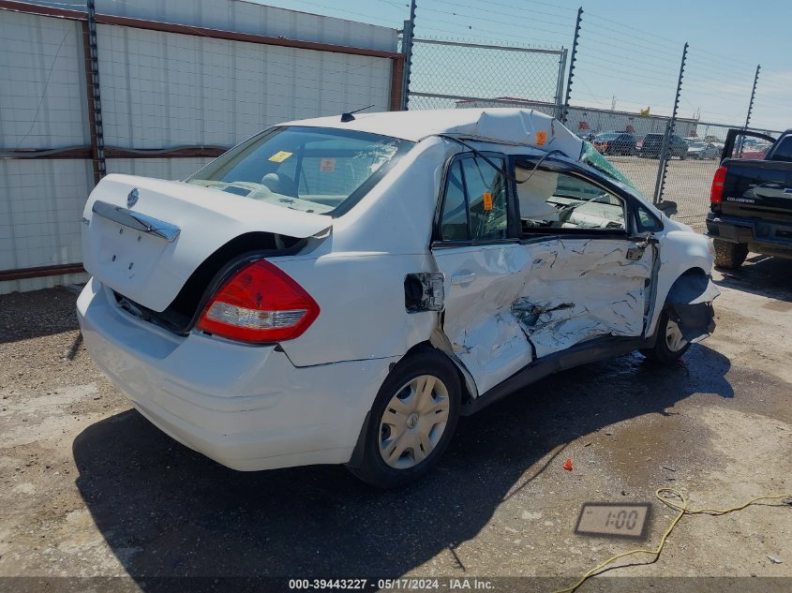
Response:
{"hour": 1, "minute": 0}
